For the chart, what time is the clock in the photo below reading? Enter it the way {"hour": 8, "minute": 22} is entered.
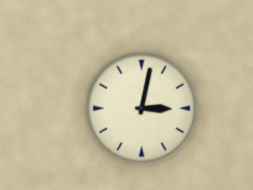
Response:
{"hour": 3, "minute": 2}
